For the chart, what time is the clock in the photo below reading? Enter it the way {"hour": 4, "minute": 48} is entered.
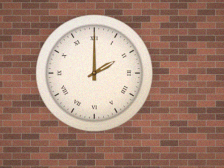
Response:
{"hour": 2, "minute": 0}
